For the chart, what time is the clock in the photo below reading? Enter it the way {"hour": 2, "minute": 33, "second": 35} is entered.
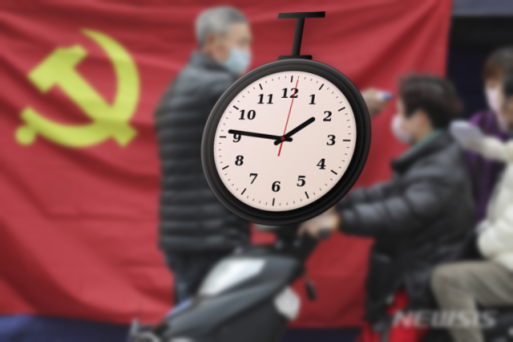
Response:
{"hour": 1, "minute": 46, "second": 1}
